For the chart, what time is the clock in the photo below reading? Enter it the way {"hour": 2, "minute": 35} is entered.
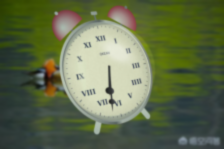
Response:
{"hour": 6, "minute": 32}
